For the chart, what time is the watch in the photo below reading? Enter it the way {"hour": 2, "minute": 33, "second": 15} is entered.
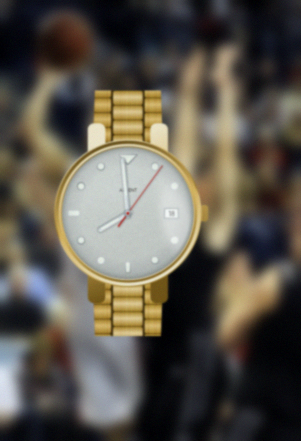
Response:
{"hour": 7, "minute": 59, "second": 6}
